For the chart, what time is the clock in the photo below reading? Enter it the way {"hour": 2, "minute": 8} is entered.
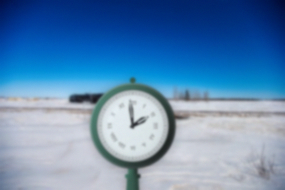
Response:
{"hour": 1, "minute": 59}
